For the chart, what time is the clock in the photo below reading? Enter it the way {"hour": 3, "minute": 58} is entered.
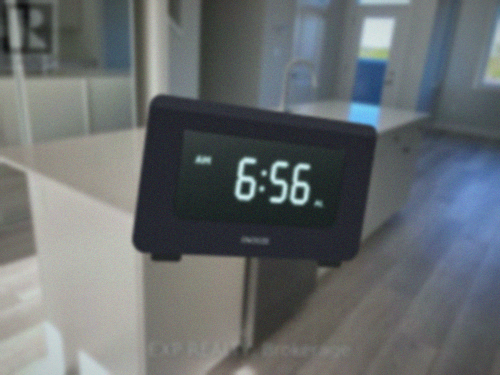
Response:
{"hour": 6, "minute": 56}
